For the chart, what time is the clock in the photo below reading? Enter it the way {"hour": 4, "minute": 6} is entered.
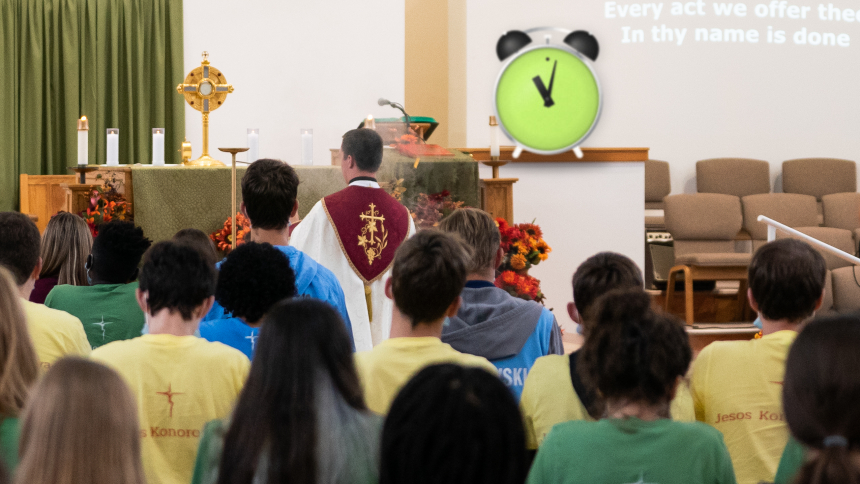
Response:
{"hour": 11, "minute": 2}
